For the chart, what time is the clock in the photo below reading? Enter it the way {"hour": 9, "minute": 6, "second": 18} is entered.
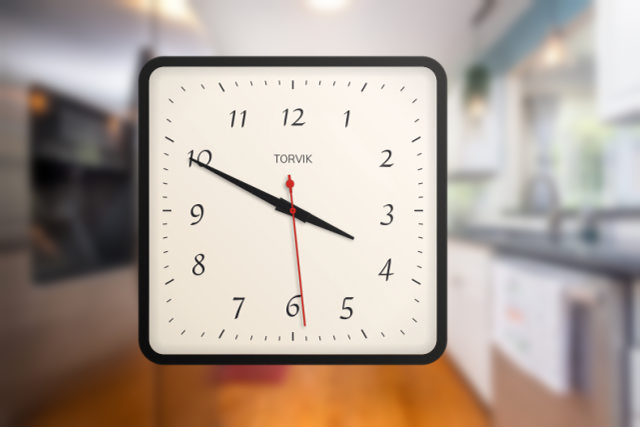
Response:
{"hour": 3, "minute": 49, "second": 29}
